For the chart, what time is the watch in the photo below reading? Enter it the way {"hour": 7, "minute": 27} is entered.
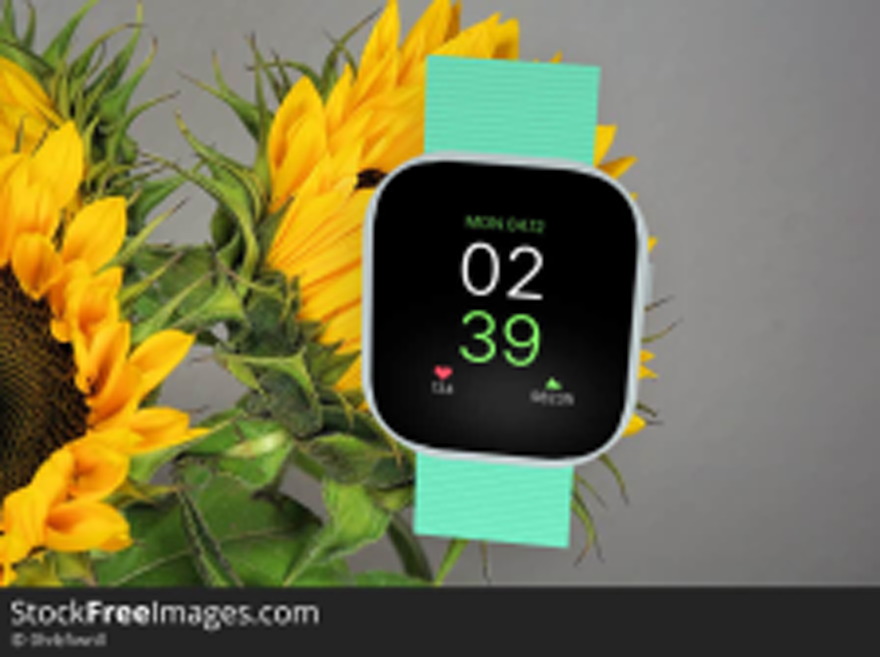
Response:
{"hour": 2, "minute": 39}
